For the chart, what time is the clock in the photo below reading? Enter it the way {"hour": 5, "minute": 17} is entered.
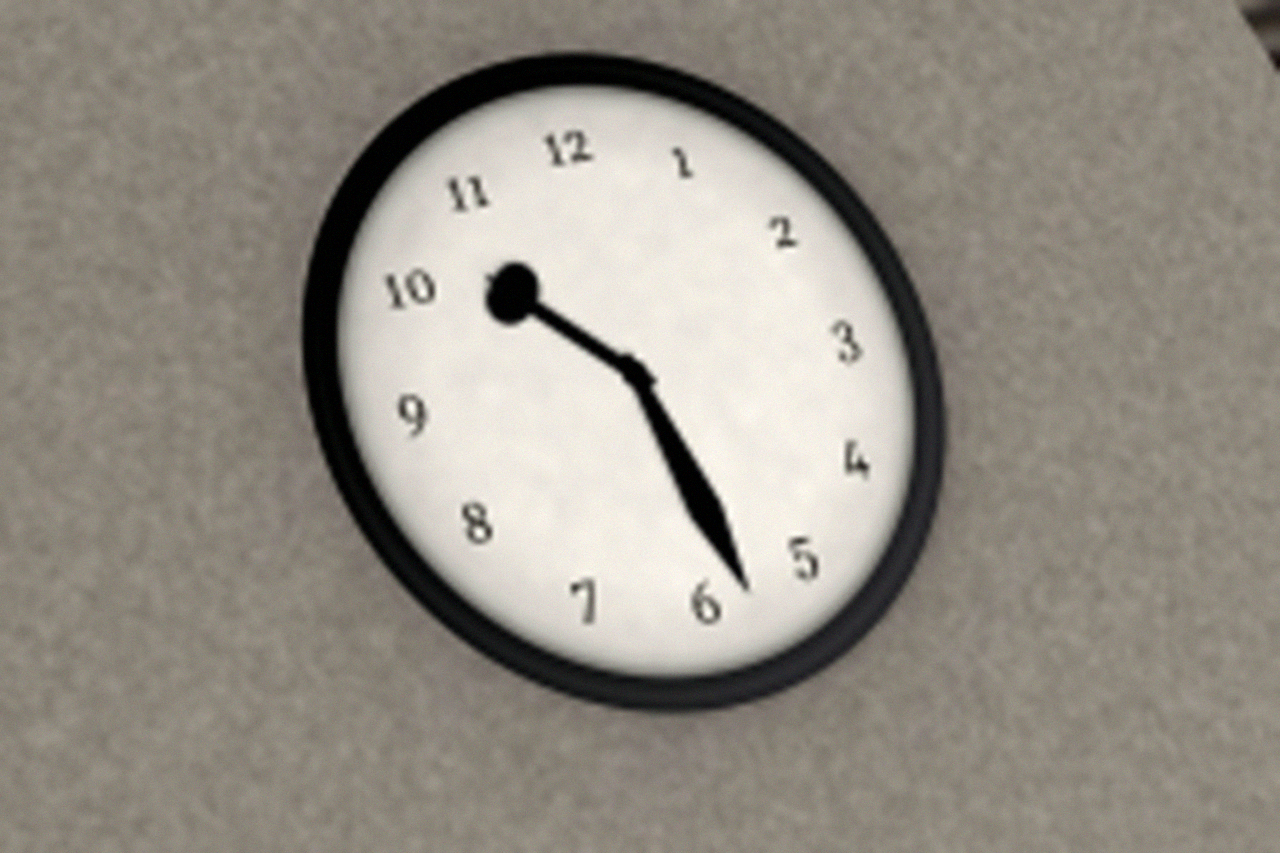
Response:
{"hour": 10, "minute": 28}
